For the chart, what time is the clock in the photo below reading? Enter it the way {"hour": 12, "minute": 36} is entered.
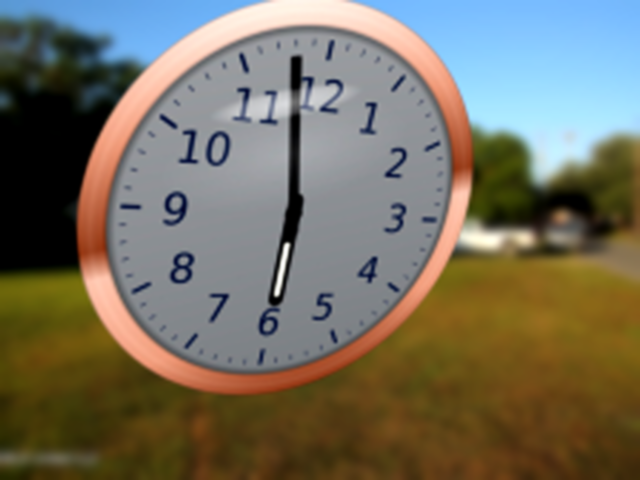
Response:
{"hour": 5, "minute": 58}
